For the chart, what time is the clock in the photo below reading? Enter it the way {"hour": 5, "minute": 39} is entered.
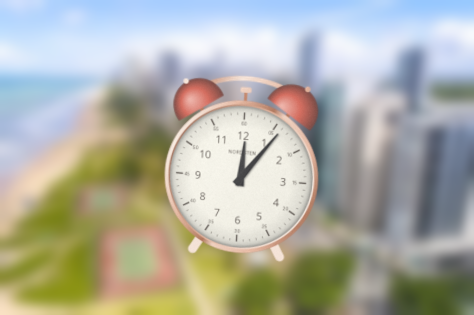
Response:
{"hour": 12, "minute": 6}
